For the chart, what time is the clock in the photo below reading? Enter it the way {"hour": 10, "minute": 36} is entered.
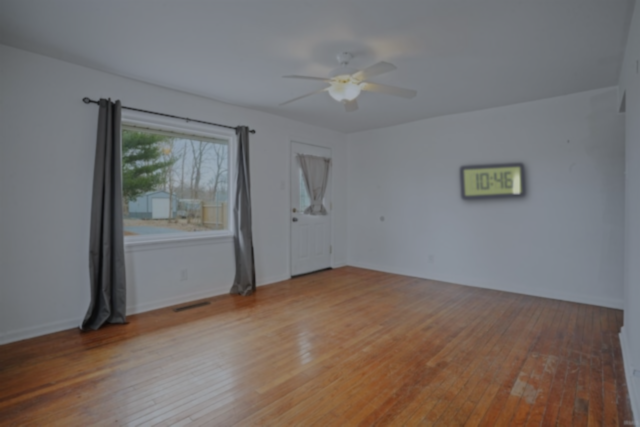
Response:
{"hour": 10, "minute": 46}
